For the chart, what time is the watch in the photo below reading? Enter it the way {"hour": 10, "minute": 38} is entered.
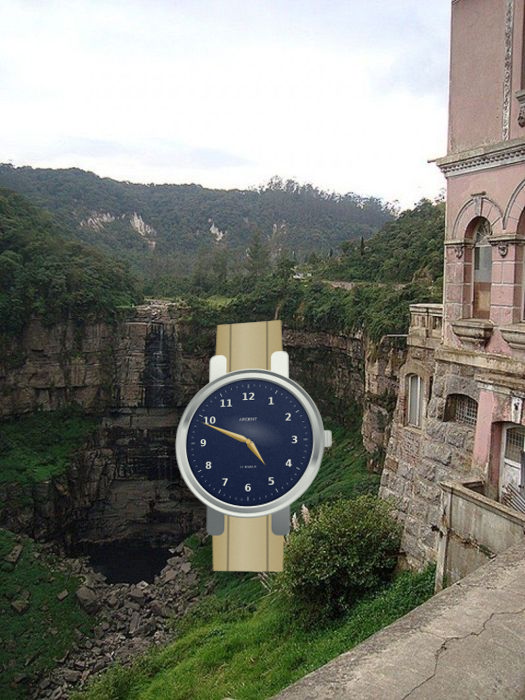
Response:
{"hour": 4, "minute": 49}
